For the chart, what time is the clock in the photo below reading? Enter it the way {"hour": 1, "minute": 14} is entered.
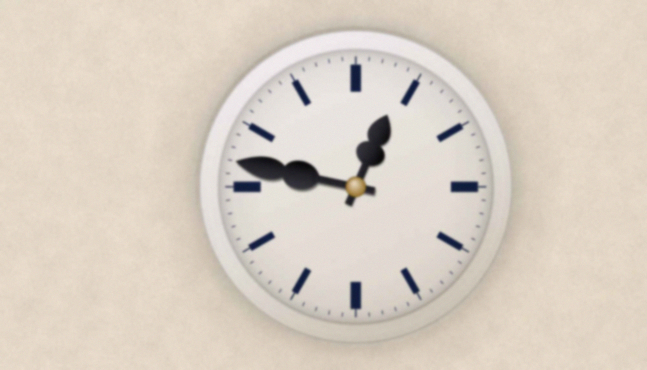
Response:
{"hour": 12, "minute": 47}
